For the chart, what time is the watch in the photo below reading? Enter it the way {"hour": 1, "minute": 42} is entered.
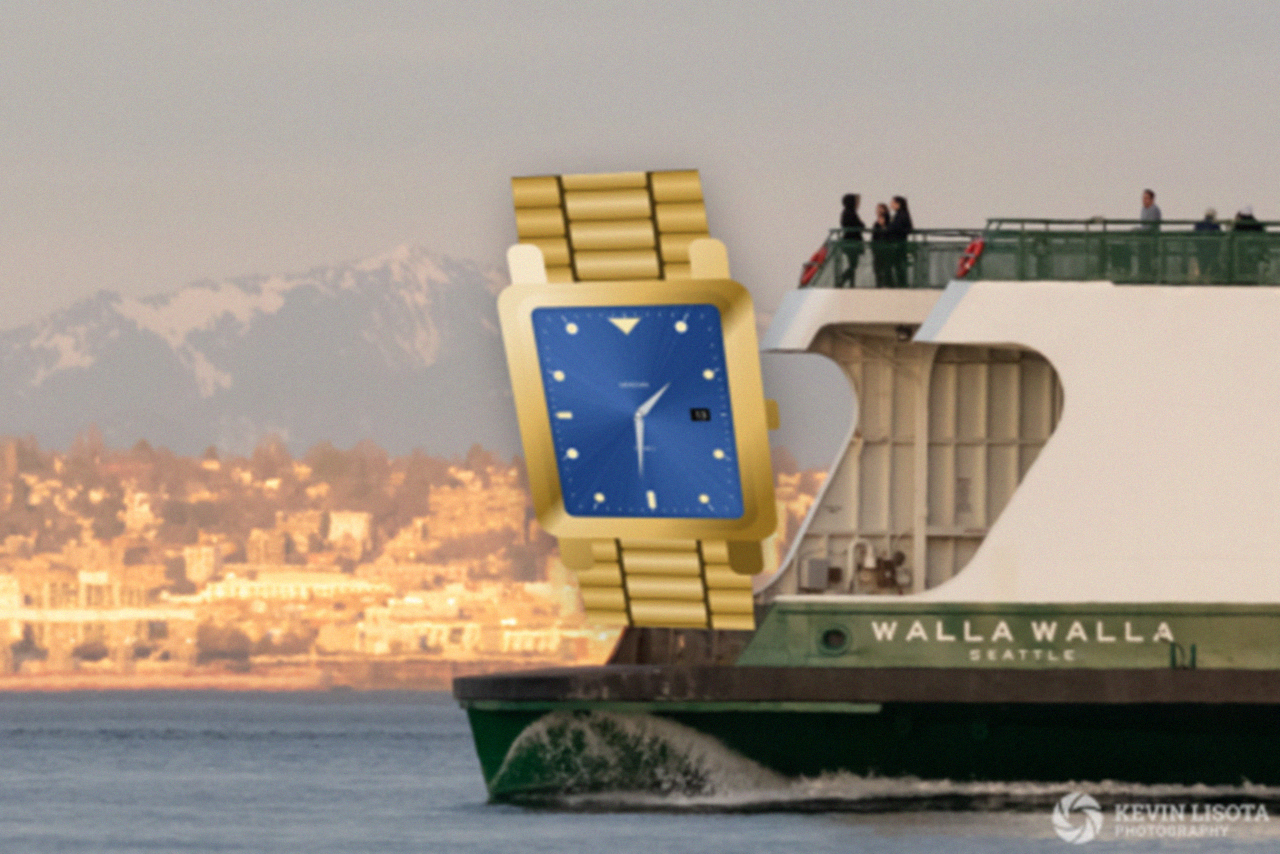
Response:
{"hour": 1, "minute": 31}
